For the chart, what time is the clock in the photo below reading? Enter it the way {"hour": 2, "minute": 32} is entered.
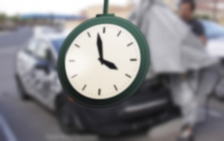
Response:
{"hour": 3, "minute": 58}
